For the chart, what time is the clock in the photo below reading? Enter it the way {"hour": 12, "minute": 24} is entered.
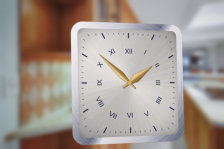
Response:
{"hour": 1, "minute": 52}
